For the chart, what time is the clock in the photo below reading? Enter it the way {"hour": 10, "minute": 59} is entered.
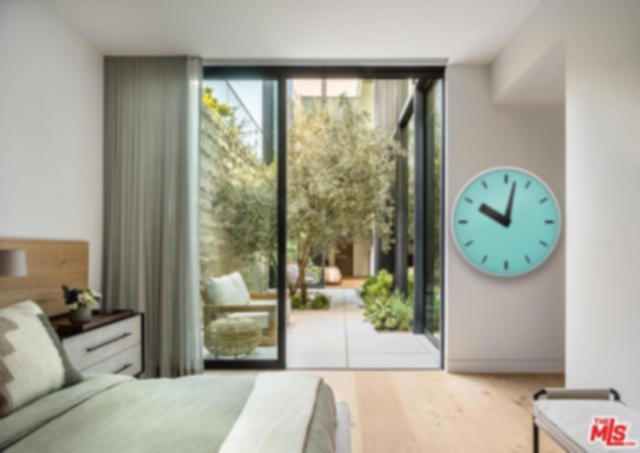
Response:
{"hour": 10, "minute": 2}
